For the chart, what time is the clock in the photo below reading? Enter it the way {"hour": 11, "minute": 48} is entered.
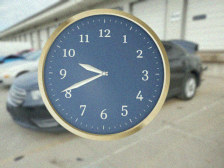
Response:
{"hour": 9, "minute": 41}
